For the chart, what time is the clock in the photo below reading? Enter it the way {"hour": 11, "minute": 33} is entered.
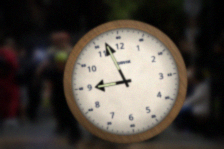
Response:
{"hour": 8, "minute": 57}
